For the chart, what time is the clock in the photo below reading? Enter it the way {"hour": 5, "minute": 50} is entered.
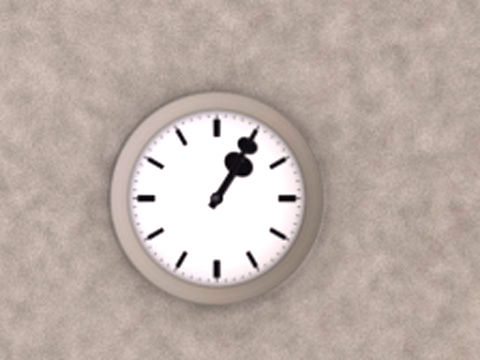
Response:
{"hour": 1, "minute": 5}
